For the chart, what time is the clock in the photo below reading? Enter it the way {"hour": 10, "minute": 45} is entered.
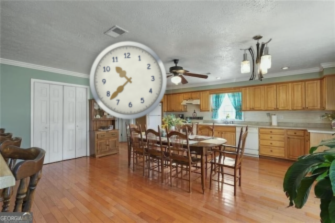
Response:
{"hour": 10, "minute": 38}
